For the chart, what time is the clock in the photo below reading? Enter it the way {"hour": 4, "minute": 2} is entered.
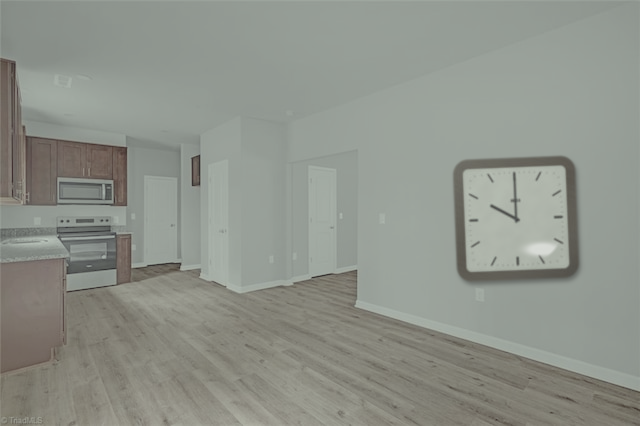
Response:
{"hour": 10, "minute": 0}
